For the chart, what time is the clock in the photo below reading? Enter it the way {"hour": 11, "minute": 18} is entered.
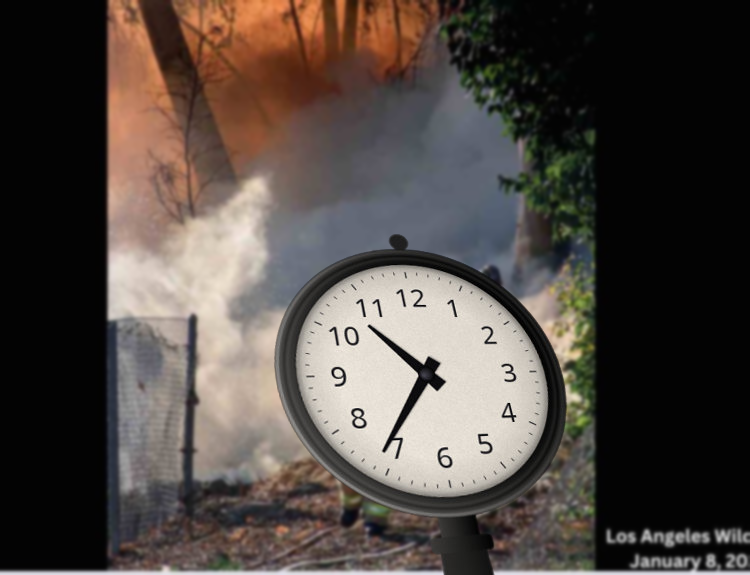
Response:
{"hour": 10, "minute": 36}
